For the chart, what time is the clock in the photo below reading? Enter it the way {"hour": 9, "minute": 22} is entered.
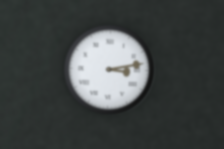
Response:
{"hour": 3, "minute": 13}
